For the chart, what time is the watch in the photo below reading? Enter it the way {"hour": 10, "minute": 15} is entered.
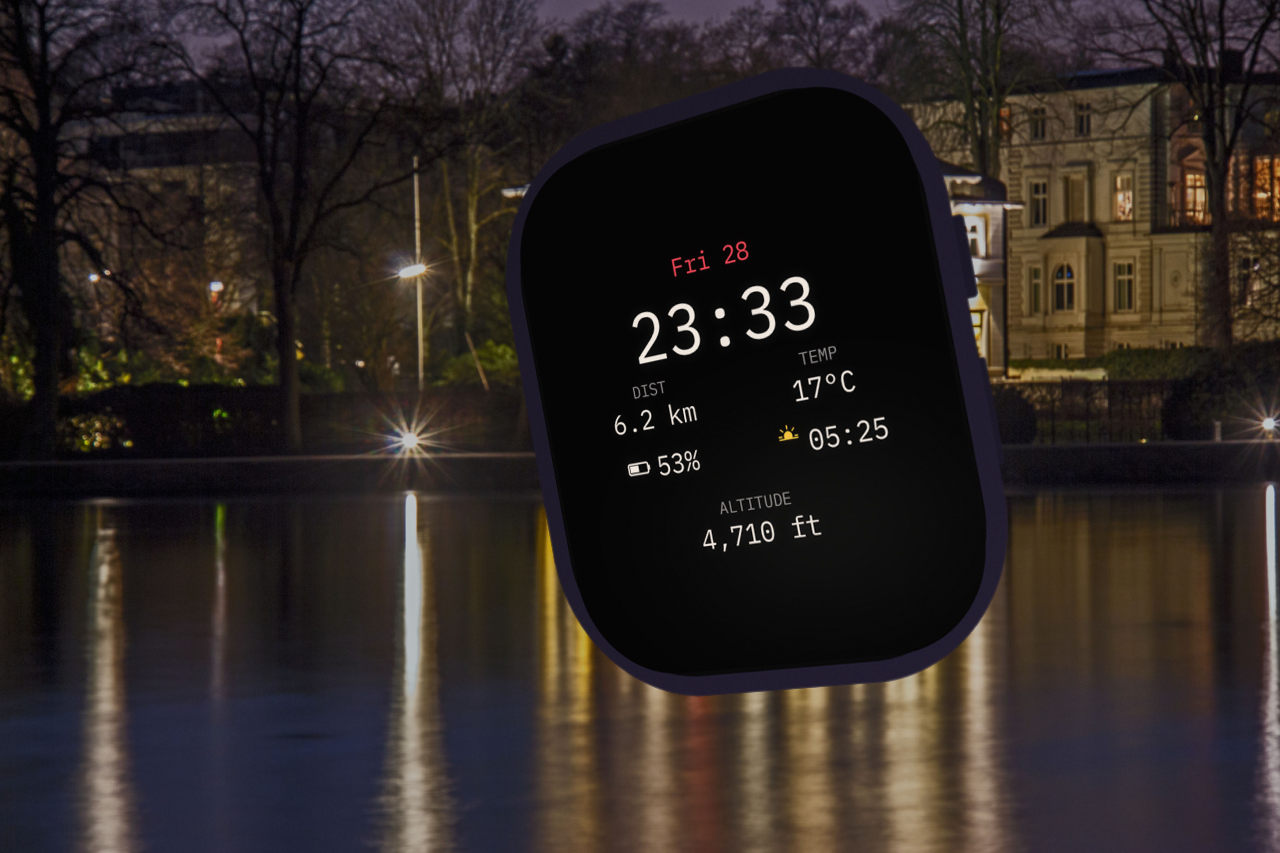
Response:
{"hour": 23, "minute": 33}
